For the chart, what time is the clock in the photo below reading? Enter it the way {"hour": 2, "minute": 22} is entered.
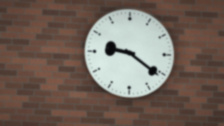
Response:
{"hour": 9, "minute": 21}
